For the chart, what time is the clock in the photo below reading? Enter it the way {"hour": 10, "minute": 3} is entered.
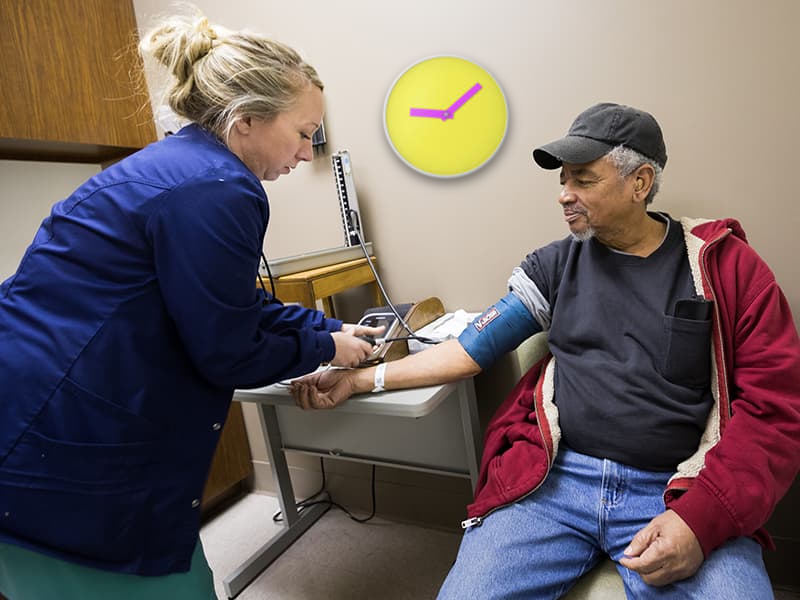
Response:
{"hour": 9, "minute": 8}
